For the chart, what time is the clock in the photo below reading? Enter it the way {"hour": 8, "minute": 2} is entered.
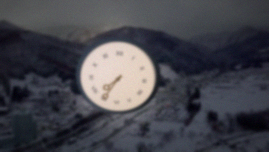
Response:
{"hour": 7, "minute": 35}
